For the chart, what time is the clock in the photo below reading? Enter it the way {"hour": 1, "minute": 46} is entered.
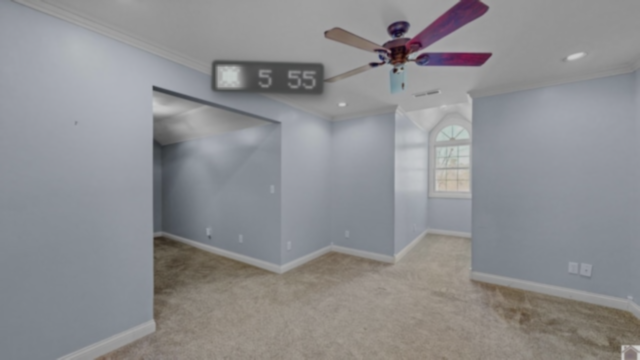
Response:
{"hour": 5, "minute": 55}
